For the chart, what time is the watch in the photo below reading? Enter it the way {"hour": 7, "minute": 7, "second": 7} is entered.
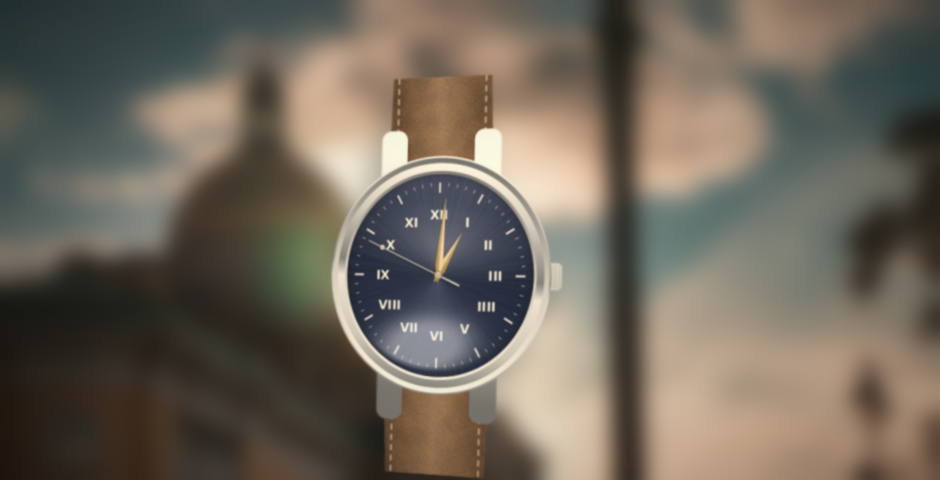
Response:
{"hour": 1, "minute": 0, "second": 49}
